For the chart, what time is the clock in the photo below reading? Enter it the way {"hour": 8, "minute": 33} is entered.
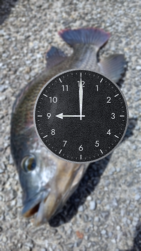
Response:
{"hour": 9, "minute": 0}
